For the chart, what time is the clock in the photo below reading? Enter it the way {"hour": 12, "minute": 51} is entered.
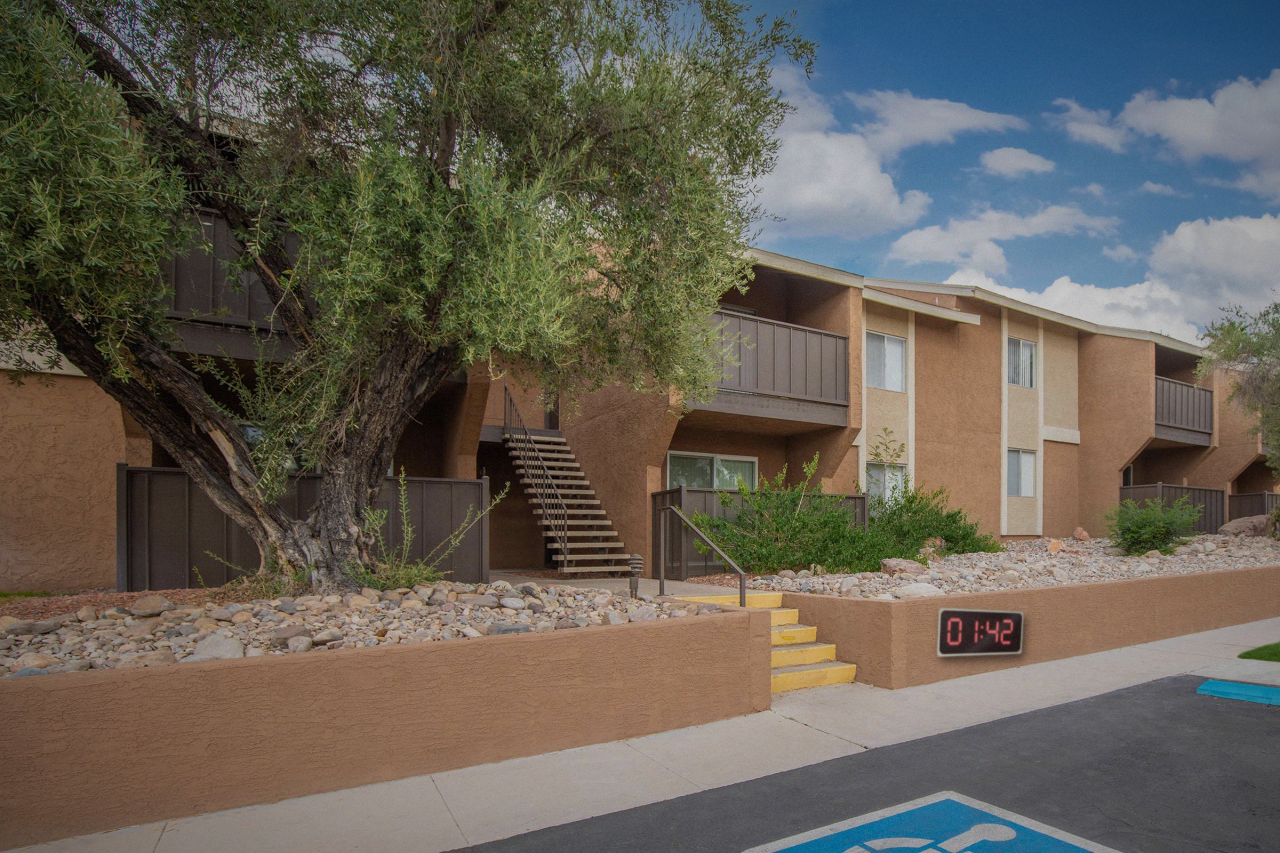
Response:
{"hour": 1, "minute": 42}
